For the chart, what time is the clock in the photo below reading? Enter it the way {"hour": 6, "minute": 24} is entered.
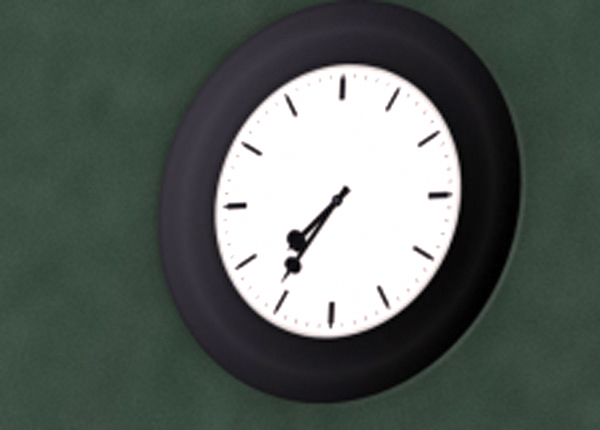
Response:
{"hour": 7, "minute": 36}
